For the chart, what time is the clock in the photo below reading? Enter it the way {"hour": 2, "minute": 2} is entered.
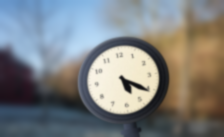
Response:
{"hour": 5, "minute": 21}
